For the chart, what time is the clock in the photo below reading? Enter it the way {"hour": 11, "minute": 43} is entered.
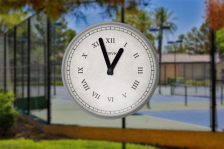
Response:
{"hour": 12, "minute": 57}
